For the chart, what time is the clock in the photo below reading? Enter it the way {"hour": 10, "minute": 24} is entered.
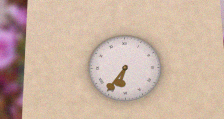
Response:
{"hour": 6, "minute": 36}
